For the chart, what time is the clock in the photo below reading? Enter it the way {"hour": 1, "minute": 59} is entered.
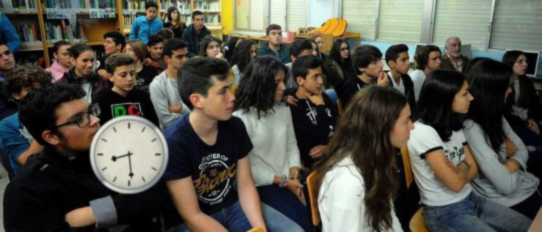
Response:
{"hour": 8, "minute": 29}
